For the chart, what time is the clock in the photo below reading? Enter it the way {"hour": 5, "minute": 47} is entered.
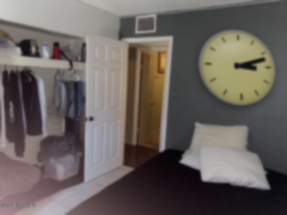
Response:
{"hour": 3, "minute": 12}
